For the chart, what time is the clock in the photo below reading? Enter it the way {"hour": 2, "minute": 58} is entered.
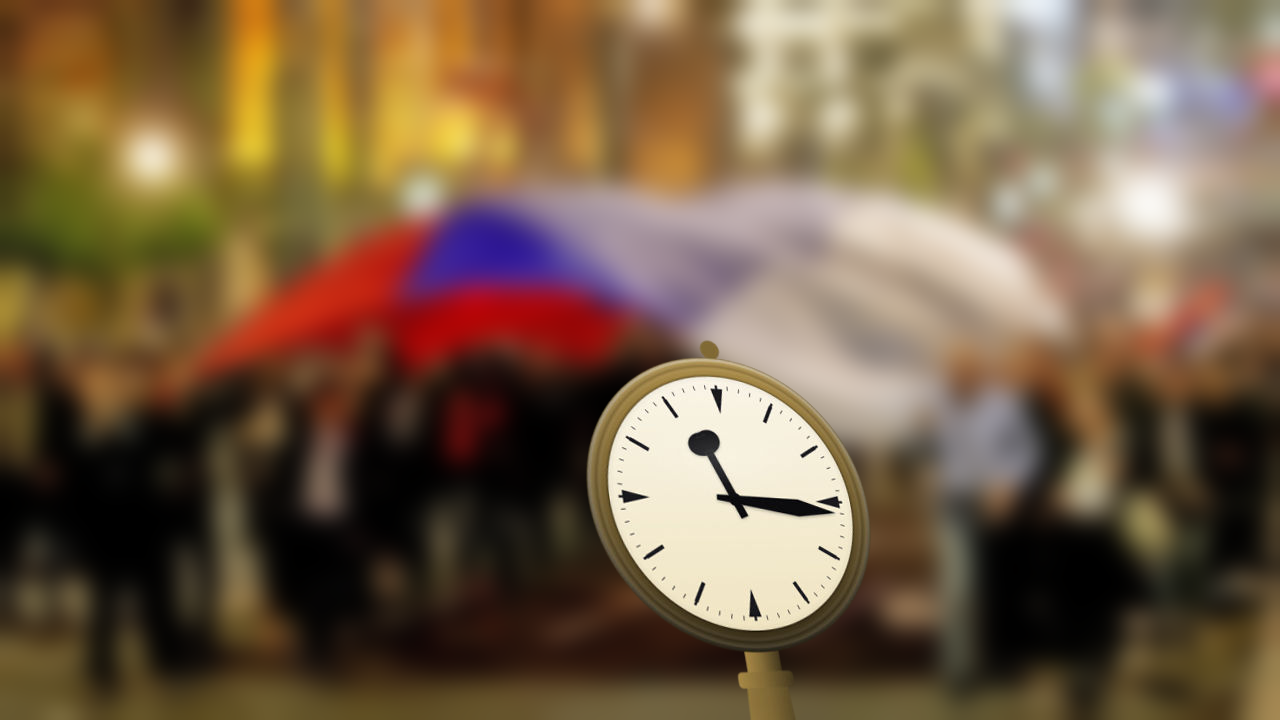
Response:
{"hour": 11, "minute": 16}
